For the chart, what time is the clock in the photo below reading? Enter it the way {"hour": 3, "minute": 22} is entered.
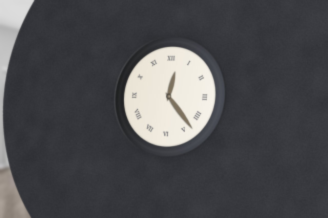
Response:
{"hour": 12, "minute": 23}
